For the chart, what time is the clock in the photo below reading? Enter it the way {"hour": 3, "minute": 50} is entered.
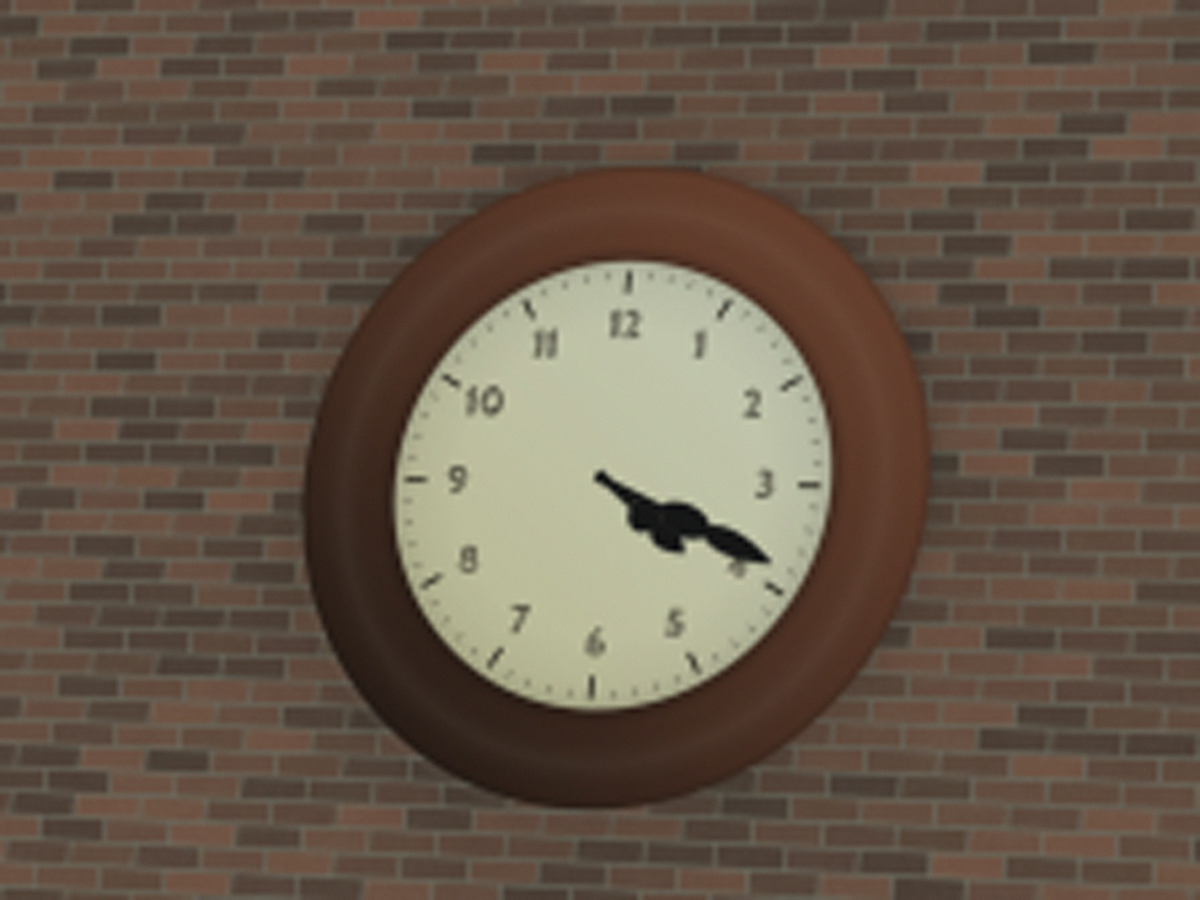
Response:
{"hour": 4, "minute": 19}
